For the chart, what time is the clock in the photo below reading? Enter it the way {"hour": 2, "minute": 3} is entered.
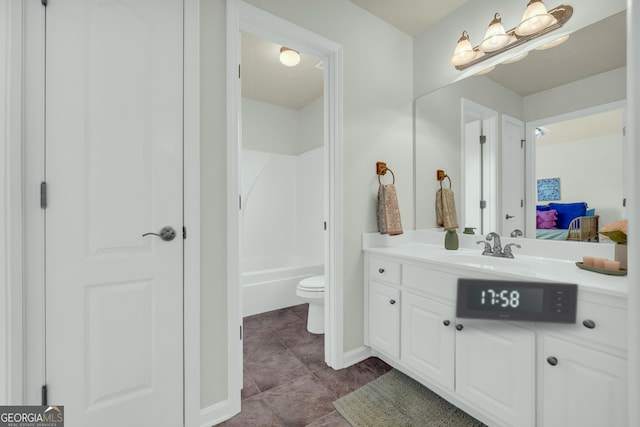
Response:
{"hour": 17, "minute": 58}
